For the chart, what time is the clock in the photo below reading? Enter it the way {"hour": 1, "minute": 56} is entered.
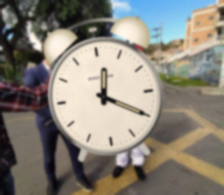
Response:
{"hour": 12, "minute": 20}
